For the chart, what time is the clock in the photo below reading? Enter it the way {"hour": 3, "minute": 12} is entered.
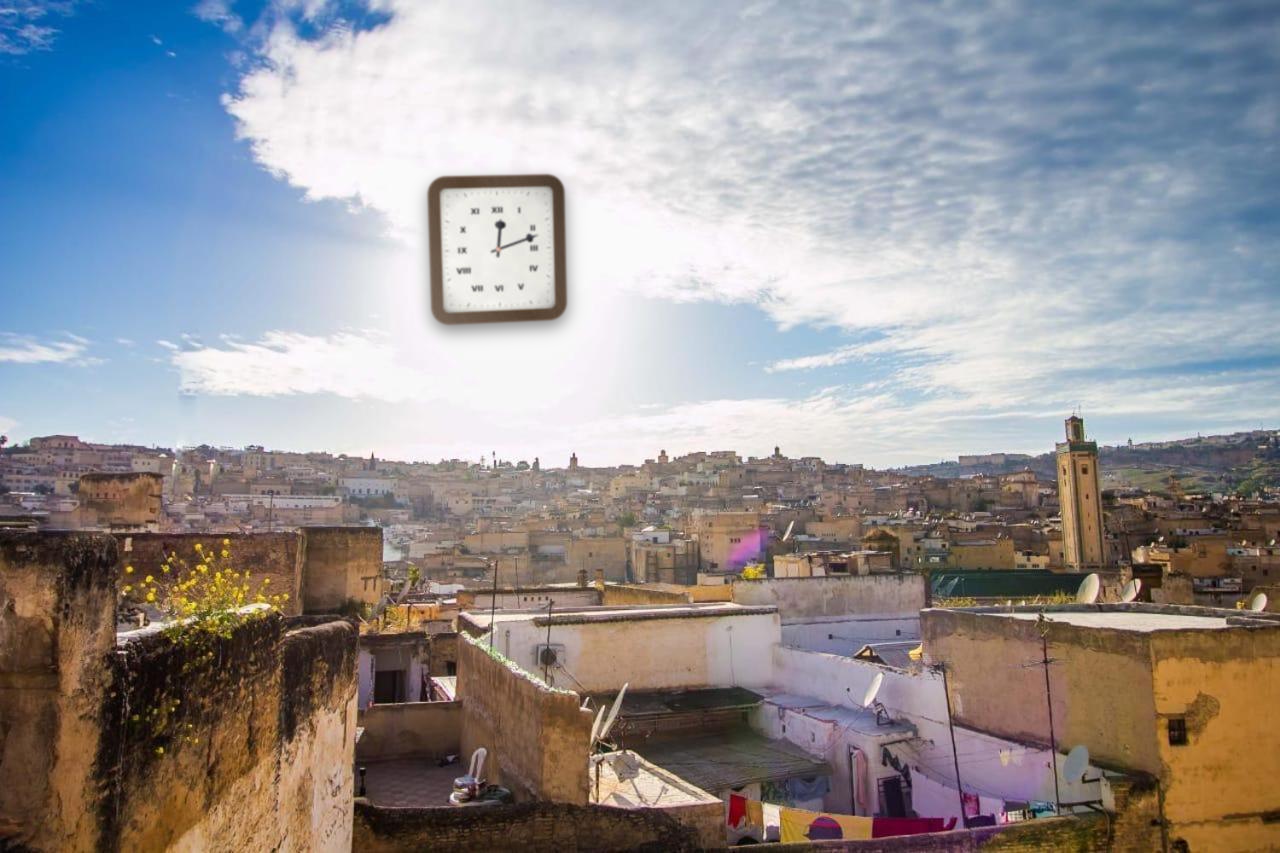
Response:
{"hour": 12, "minute": 12}
